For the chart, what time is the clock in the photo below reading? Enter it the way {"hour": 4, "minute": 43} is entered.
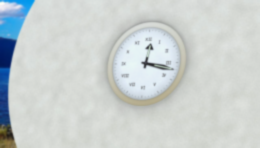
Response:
{"hour": 12, "minute": 17}
